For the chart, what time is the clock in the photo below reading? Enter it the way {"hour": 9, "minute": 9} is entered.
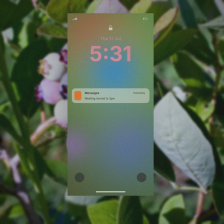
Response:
{"hour": 5, "minute": 31}
